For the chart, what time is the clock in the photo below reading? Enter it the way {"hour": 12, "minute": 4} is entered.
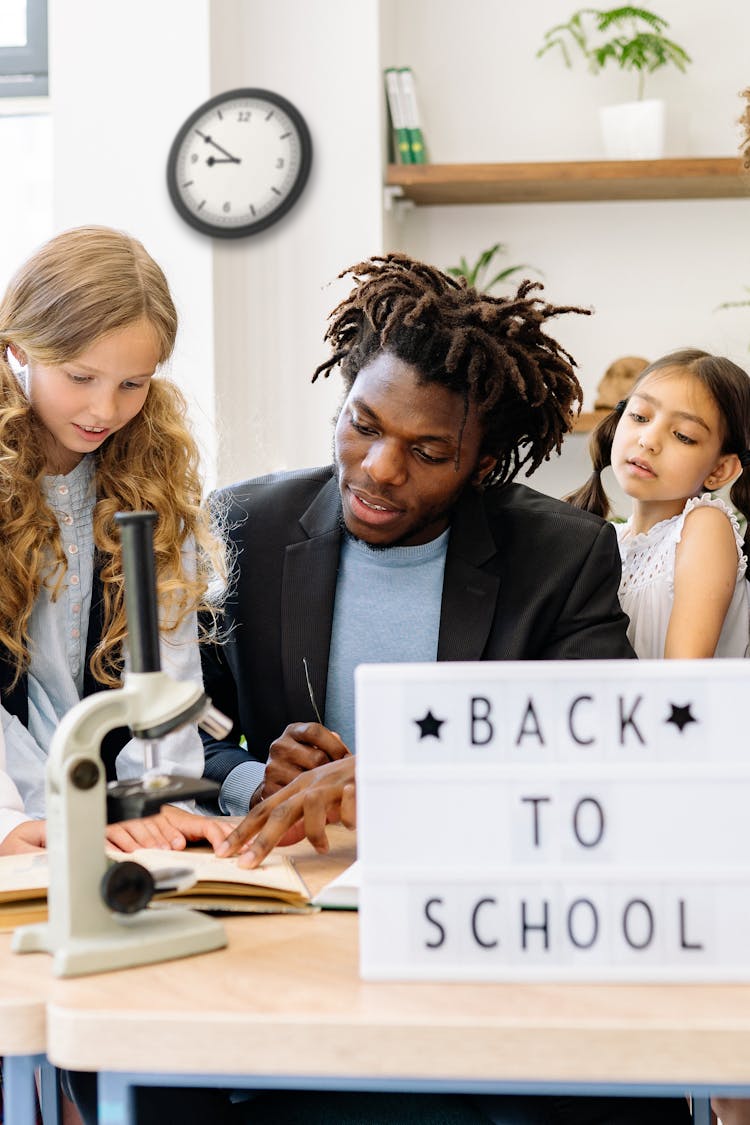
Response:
{"hour": 8, "minute": 50}
